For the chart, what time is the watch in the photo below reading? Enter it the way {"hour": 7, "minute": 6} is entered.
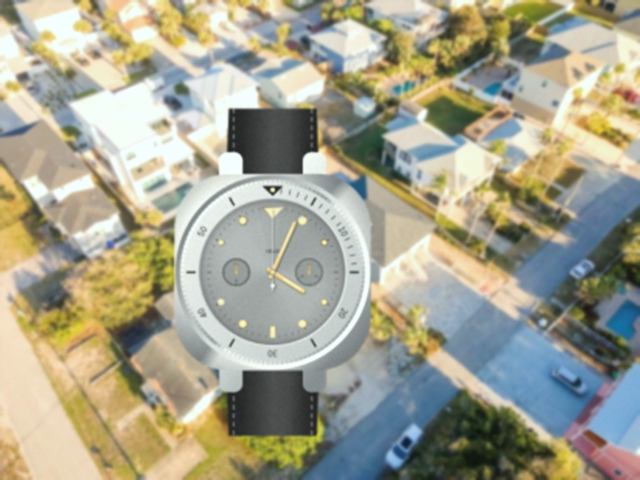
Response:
{"hour": 4, "minute": 4}
